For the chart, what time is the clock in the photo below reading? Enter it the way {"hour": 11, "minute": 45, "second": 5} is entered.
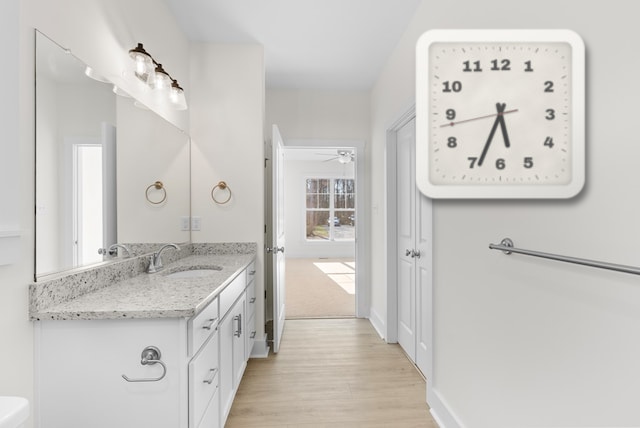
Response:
{"hour": 5, "minute": 33, "second": 43}
